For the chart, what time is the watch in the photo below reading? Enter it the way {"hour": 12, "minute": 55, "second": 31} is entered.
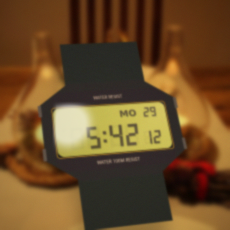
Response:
{"hour": 5, "minute": 42, "second": 12}
